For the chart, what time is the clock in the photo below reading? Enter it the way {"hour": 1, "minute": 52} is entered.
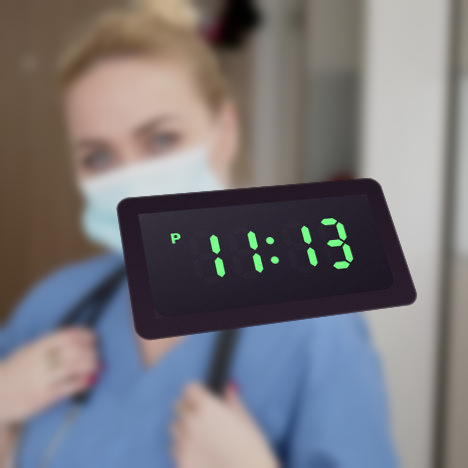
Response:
{"hour": 11, "minute": 13}
